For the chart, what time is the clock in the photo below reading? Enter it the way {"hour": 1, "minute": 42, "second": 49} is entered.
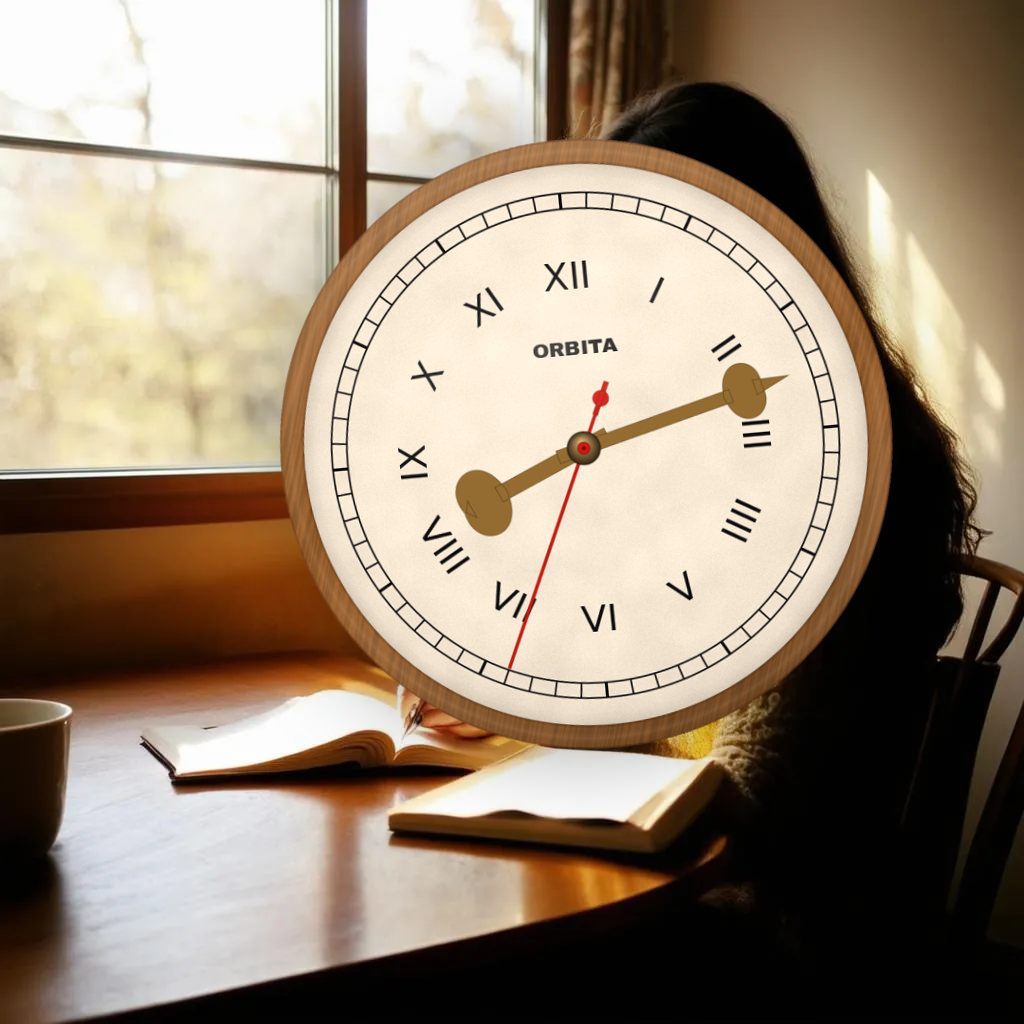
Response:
{"hour": 8, "minute": 12, "second": 34}
